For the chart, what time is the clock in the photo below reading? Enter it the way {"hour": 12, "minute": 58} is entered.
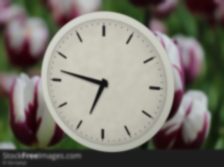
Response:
{"hour": 6, "minute": 47}
